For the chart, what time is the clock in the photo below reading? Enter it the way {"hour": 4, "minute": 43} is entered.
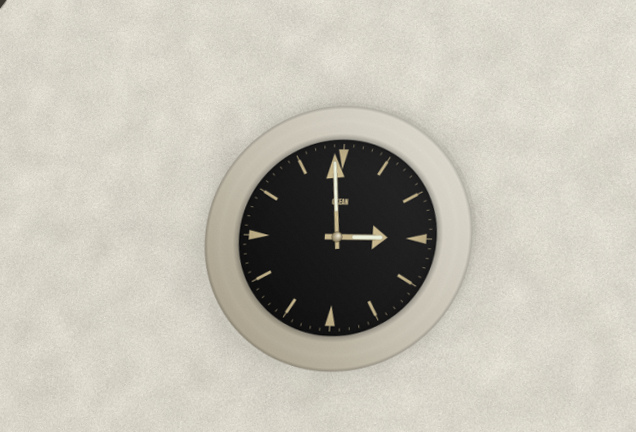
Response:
{"hour": 2, "minute": 59}
